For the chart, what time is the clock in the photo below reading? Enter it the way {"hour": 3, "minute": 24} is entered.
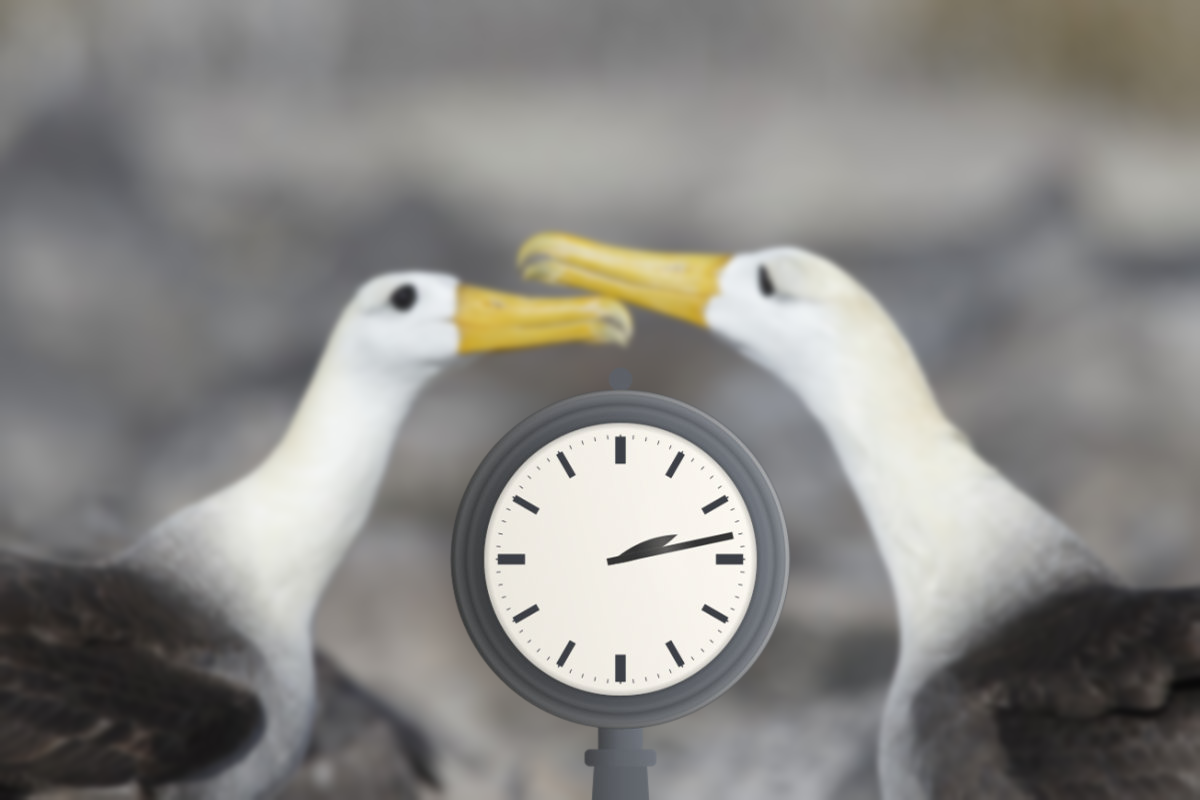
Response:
{"hour": 2, "minute": 13}
